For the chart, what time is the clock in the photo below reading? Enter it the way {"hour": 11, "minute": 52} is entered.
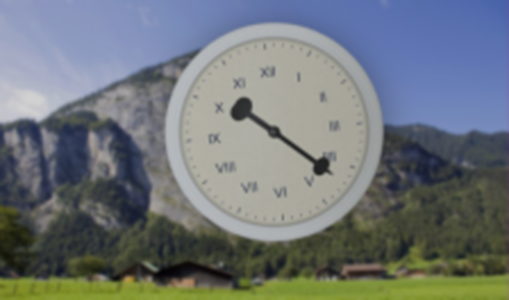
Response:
{"hour": 10, "minute": 22}
